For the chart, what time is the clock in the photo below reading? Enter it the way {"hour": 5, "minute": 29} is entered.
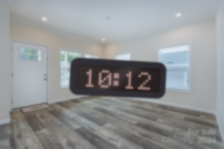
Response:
{"hour": 10, "minute": 12}
